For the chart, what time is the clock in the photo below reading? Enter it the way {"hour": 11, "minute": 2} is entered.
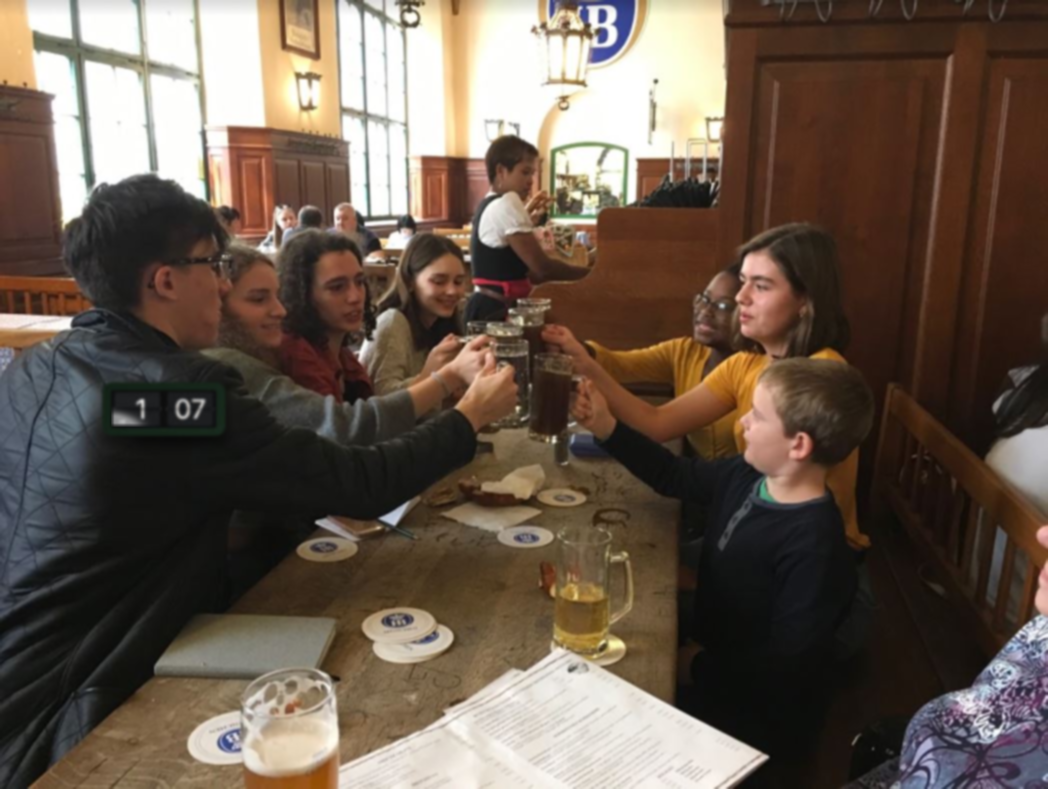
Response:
{"hour": 1, "minute": 7}
